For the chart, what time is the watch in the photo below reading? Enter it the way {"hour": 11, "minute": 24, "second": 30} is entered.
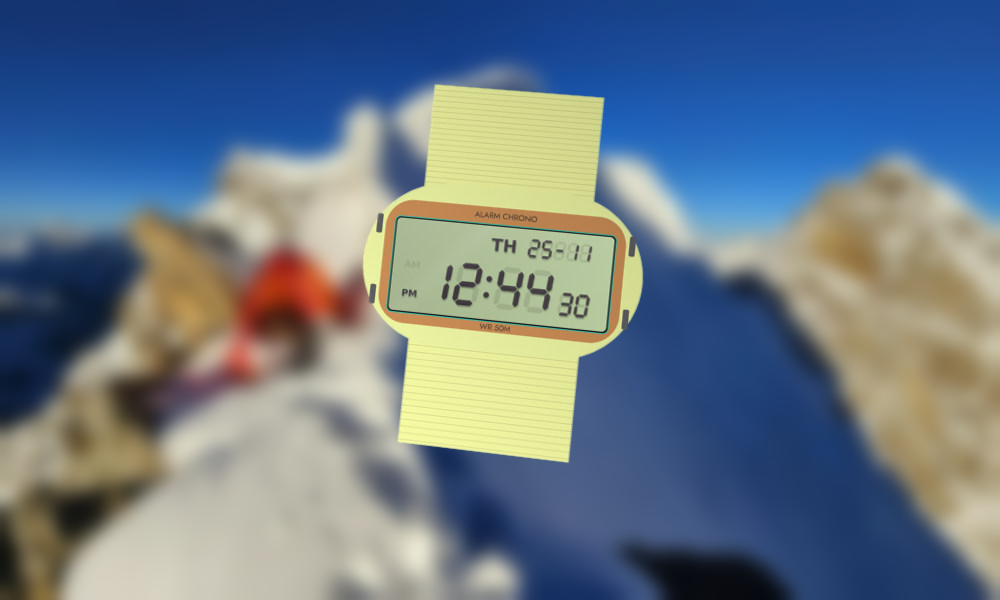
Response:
{"hour": 12, "minute": 44, "second": 30}
